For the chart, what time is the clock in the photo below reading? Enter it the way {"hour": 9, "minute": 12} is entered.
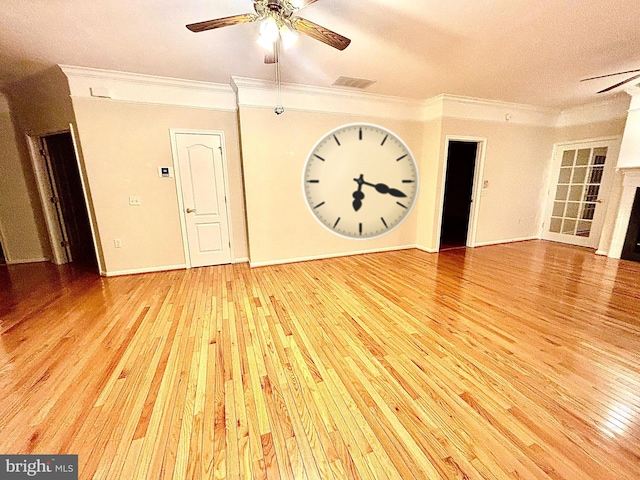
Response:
{"hour": 6, "minute": 18}
